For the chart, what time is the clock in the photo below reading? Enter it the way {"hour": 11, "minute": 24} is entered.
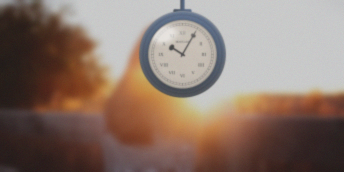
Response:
{"hour": 10, "minute": 5}
